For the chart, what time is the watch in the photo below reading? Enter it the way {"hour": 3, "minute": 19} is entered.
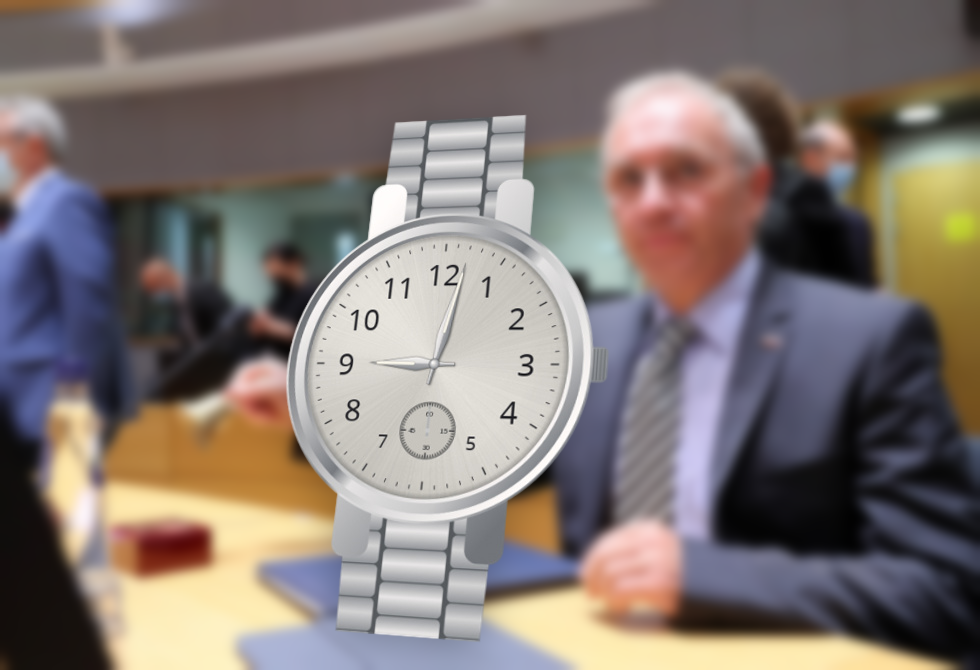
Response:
{"hour": 9, "minute": 2}
